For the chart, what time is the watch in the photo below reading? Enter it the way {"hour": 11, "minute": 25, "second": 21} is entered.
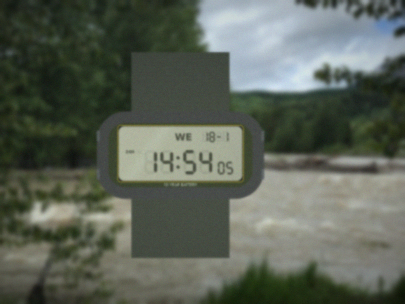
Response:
{"hour": 14, "minute": 54, "second": 5}
